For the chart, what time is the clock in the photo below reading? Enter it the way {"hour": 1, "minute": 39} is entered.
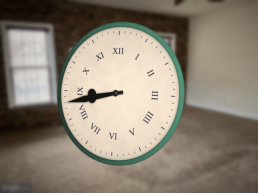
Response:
{"hour": 8, "minute": 43}
